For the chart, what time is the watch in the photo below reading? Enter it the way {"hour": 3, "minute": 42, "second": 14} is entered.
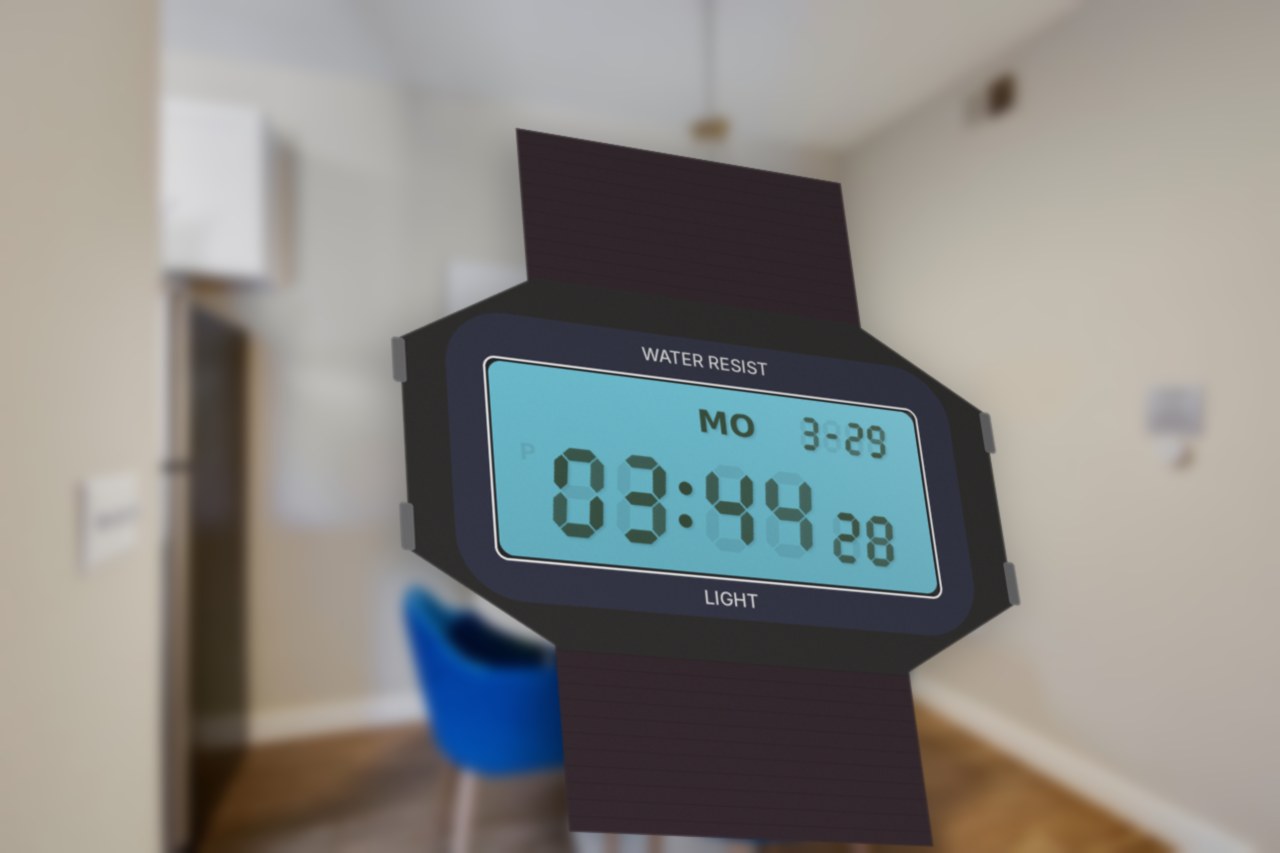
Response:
{"hour": 3, "minute": 44, "second": 28}
